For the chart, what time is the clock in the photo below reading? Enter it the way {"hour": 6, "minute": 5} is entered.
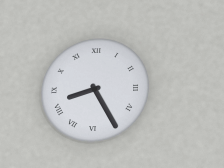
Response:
{"hour": 8, "minute": 25}
